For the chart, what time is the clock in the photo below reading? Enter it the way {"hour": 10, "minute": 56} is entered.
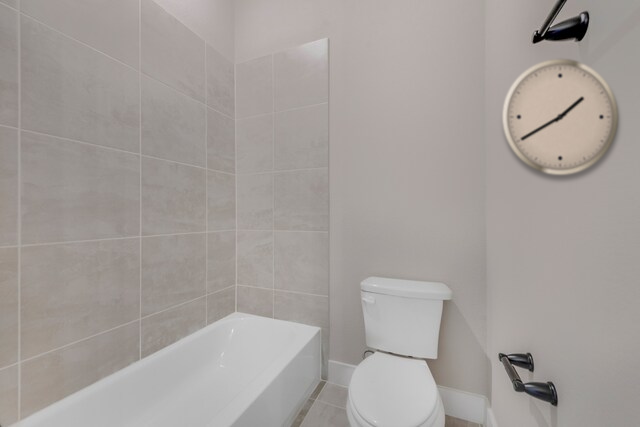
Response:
{"hour": 1, "minute": 40}
